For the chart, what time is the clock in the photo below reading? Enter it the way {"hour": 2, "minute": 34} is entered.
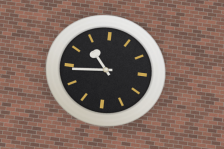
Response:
{"hour": 10, "minute": 44}
